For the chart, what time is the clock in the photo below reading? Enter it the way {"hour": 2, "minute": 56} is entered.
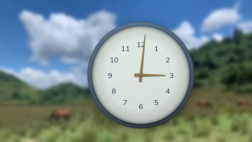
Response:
{"hour": 3, "minute": 1}
